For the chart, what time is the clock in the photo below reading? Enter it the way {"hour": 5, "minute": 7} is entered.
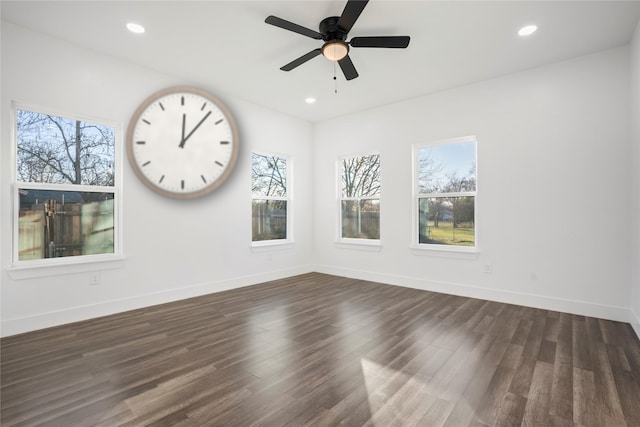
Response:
{"hour": 12, "minute": 7}
